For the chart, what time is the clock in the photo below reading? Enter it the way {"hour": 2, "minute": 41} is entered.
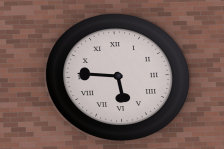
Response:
{"hour": 5, "minute": 46}
